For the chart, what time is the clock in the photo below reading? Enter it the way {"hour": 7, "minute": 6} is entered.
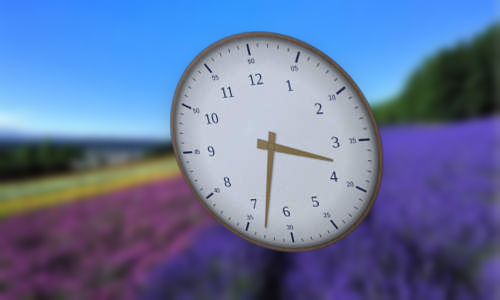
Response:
{"hour": 3, "minute": 33}
